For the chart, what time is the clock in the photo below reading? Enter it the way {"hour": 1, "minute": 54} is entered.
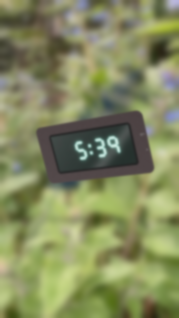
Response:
{"hour": 5, "minute": 39}
